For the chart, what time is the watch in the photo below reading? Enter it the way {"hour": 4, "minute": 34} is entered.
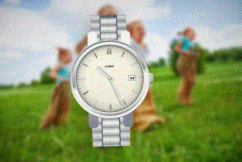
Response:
{"hour": 10, "minute": 26}
